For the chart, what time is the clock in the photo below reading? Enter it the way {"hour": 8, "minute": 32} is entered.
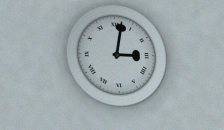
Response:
{"hour": 3, "minute": 2}
